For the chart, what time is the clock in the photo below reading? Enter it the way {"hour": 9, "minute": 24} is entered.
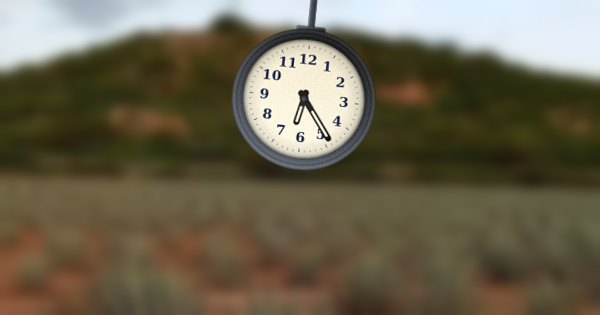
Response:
{"hour": 6, "minute": 24}
